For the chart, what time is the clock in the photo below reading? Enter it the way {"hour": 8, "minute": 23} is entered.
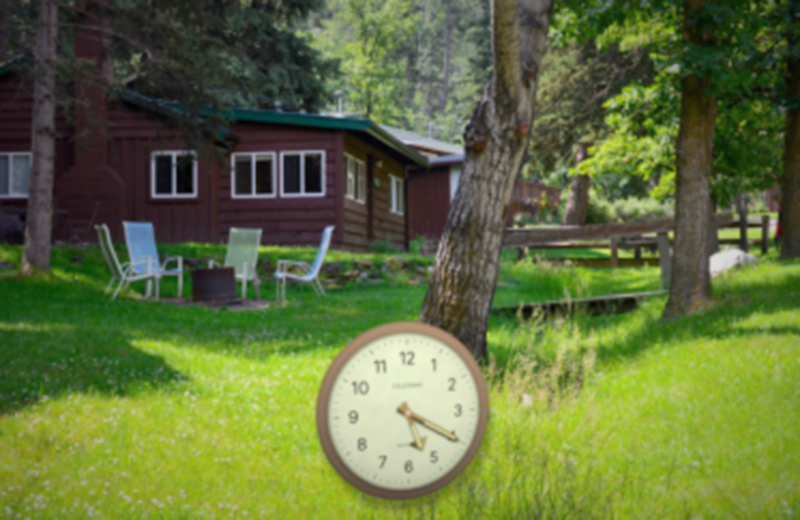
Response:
{"hour": 5, "minute": 20}
